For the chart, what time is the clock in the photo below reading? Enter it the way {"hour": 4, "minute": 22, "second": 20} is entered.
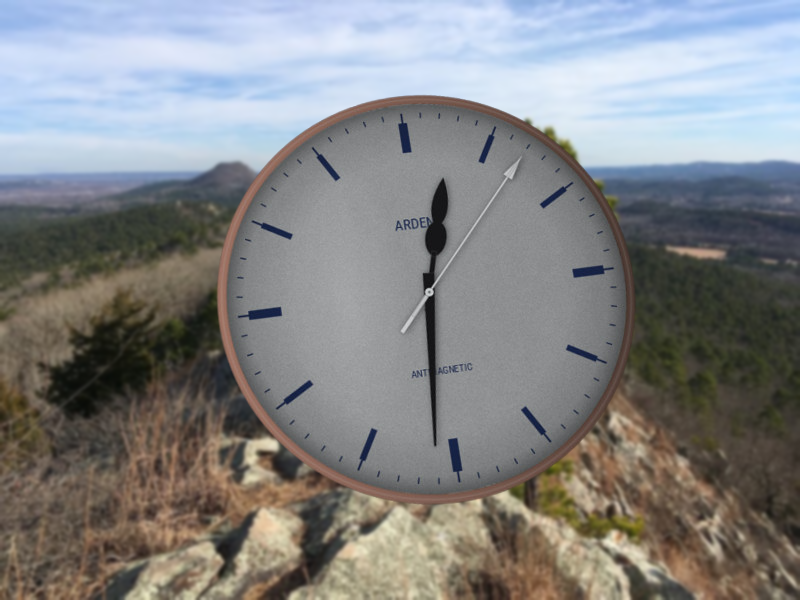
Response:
{"hour": 12, "minute": 31, "second": 7}
